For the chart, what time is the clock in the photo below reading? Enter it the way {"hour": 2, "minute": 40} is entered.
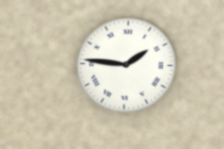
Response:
{"hour": 1, "minute": 46}
